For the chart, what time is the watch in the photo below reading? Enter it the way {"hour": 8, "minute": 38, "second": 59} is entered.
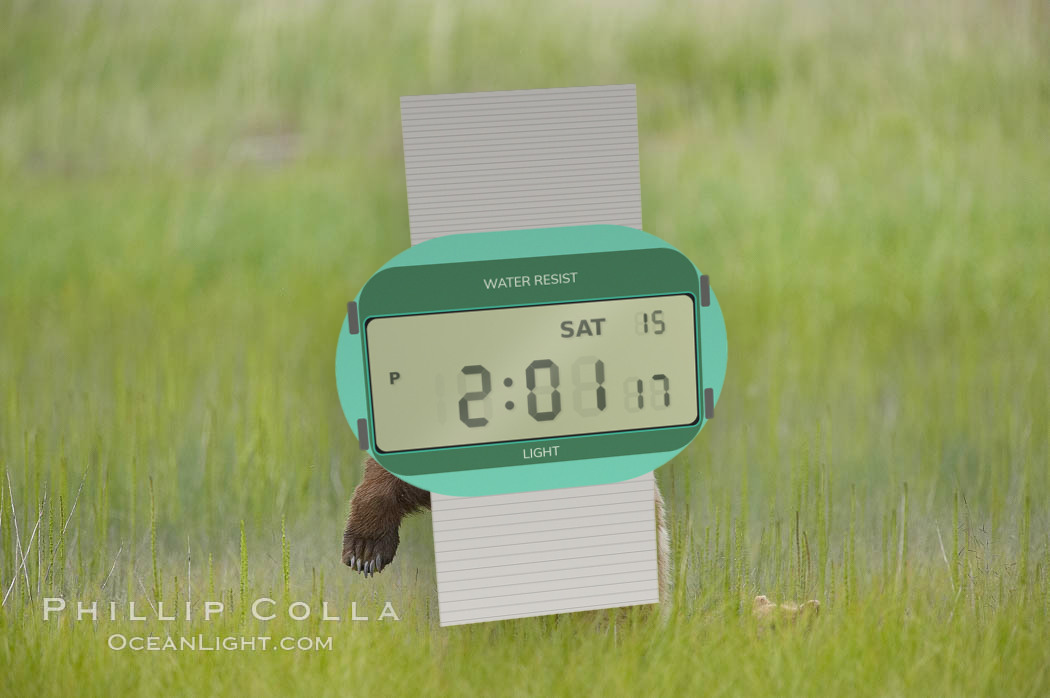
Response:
{"hour": 2, "minute": 1, "second": 17}
